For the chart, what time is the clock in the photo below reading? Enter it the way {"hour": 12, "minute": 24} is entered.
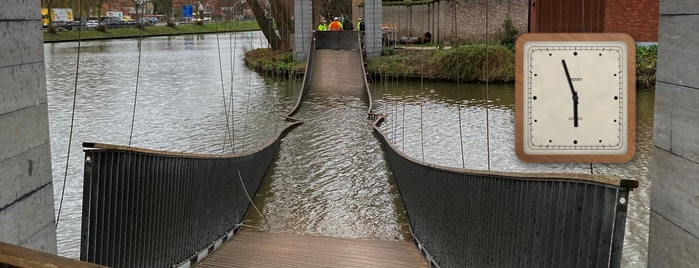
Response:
{"hour": 5, "minute": 57}
